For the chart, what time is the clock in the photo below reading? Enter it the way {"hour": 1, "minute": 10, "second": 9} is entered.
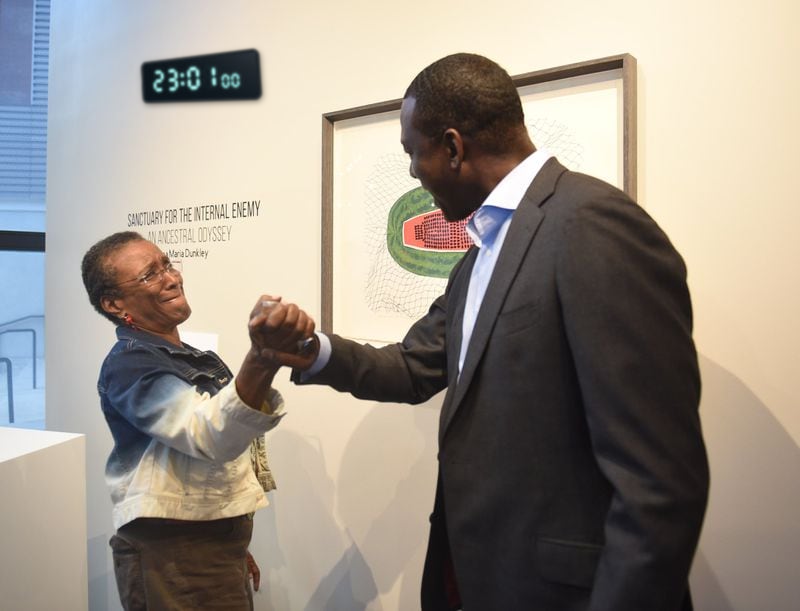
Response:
{"hour": 23, "minute": 1, "second": 0}
